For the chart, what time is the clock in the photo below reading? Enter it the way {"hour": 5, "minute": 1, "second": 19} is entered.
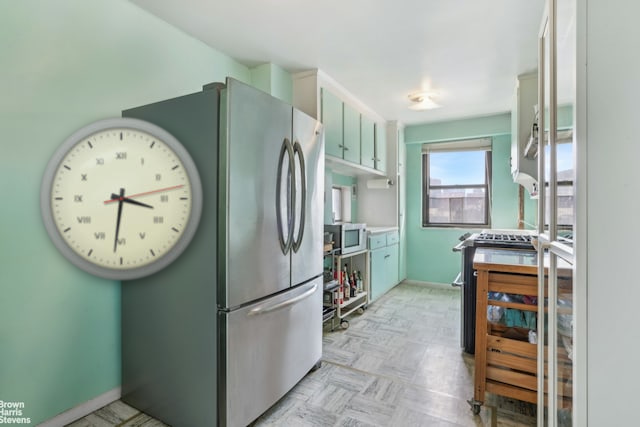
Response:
{"hour": 3, "minute": 31, "second": 13}
